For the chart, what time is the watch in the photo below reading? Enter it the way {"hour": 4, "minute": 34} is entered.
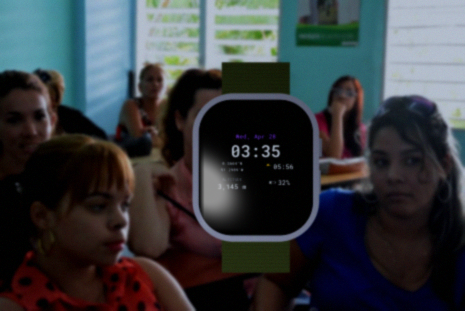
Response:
{"hour": 3, "minute": 35}
